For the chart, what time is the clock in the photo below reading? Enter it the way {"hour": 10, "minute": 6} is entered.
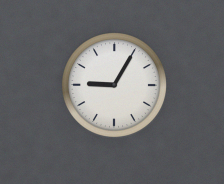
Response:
{"hour": 9, "minute": 5}
